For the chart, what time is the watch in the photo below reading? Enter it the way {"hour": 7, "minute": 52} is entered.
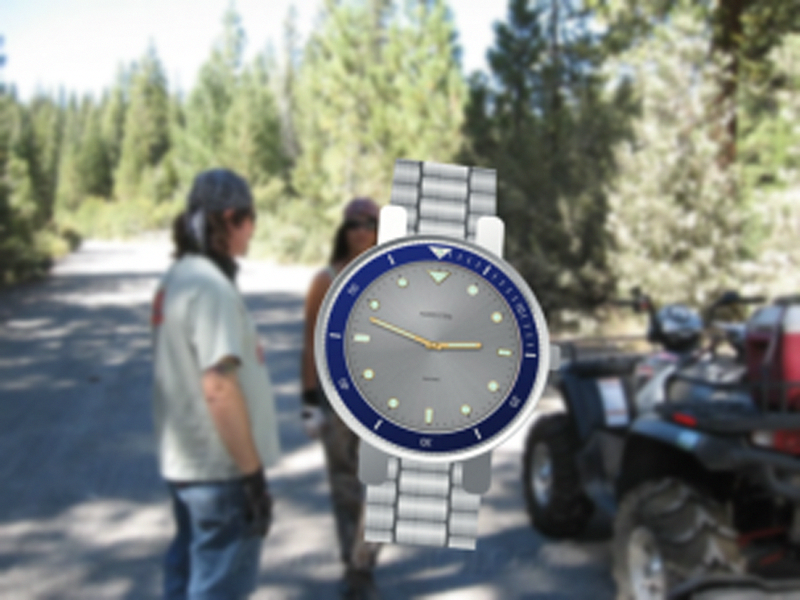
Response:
{"hour": 2, "minute": 48}
